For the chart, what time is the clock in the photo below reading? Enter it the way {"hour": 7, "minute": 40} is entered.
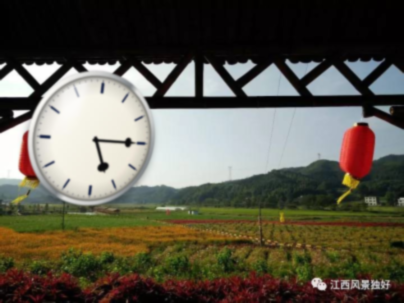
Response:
{"hour": 5, "minute": 15}
